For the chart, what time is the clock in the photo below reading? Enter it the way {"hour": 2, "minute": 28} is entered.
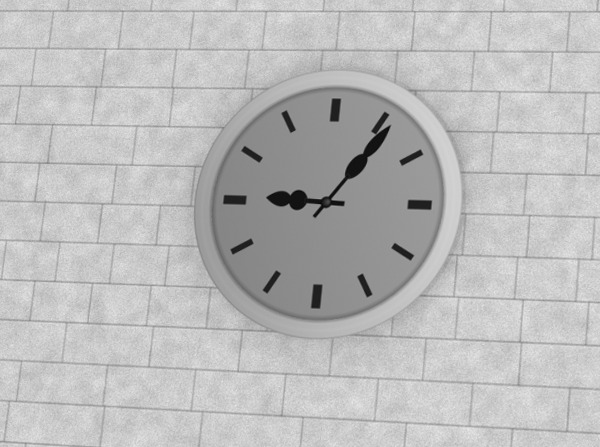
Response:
{"hour": 9, "minute": 6}
